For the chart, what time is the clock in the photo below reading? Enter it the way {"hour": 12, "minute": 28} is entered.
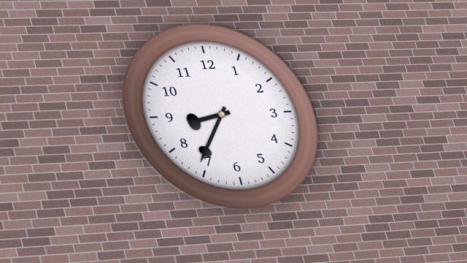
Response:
{"hour": 8, "minute": 36}
